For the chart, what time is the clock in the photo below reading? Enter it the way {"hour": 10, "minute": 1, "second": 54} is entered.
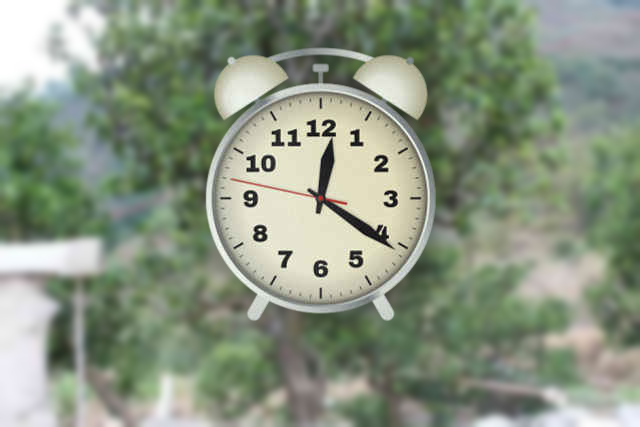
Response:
{"hour": 12, "minute": 20, "second": 47}
